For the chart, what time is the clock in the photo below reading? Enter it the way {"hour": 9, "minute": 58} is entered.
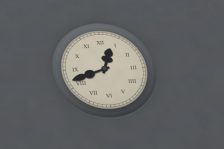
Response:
{"hour": 12, "minute": 42}
